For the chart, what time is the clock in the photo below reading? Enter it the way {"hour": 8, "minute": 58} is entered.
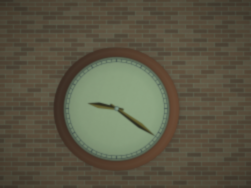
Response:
{"hour": 9, "minute": 21}
